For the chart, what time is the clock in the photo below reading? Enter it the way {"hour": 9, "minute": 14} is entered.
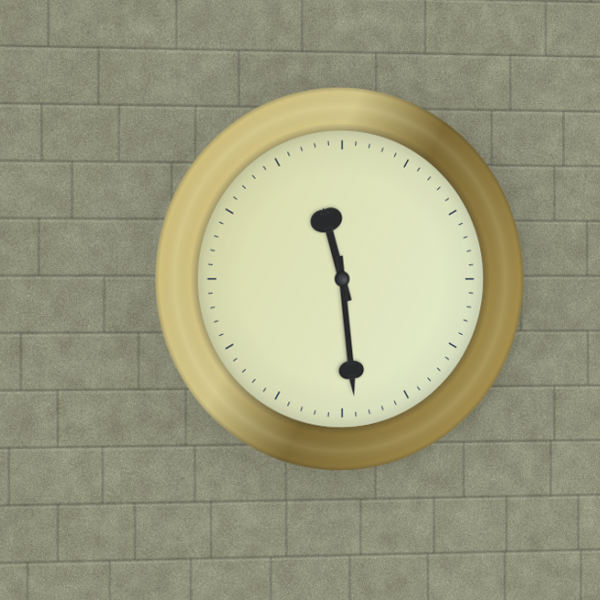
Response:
{"hour": 11, "minute": 29}
